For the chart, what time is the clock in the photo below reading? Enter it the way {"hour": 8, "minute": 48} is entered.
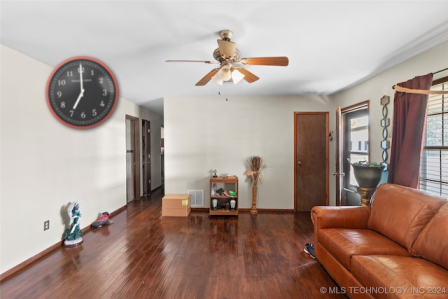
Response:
{"hour": 7, "minute": 0}
